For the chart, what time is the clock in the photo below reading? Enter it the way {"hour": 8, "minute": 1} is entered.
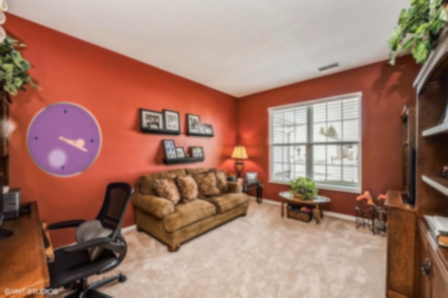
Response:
{"hour": 3, "minute": 19}
